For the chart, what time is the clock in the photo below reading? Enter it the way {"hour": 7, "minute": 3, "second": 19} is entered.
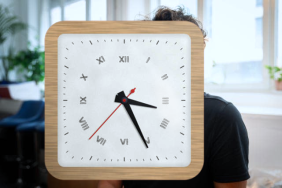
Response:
{"hour": 3, "minute": 25, "second": 37}
